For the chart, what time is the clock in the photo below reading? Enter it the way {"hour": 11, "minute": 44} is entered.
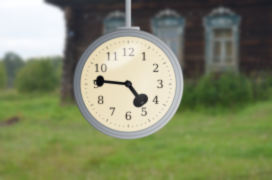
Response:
{"hour": 4, "minute": 46}
